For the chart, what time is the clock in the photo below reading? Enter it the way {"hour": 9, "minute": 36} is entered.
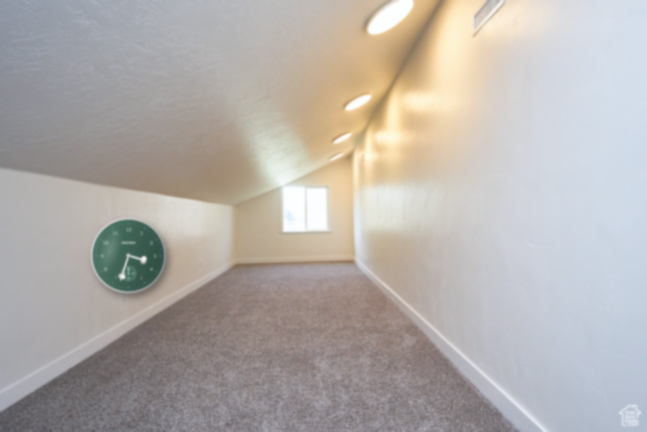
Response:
{"hour": 3, "minute": 33}
